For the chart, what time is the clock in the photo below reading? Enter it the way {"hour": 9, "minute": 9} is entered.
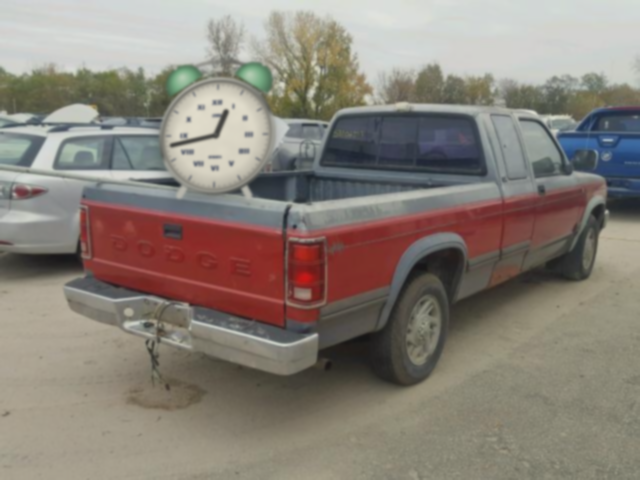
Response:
{"hour": 12, "minute": 43}
